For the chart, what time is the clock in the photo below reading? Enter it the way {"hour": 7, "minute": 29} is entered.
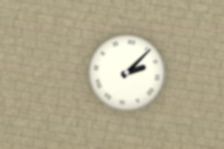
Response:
{"hour": 2, "minute": 6}
